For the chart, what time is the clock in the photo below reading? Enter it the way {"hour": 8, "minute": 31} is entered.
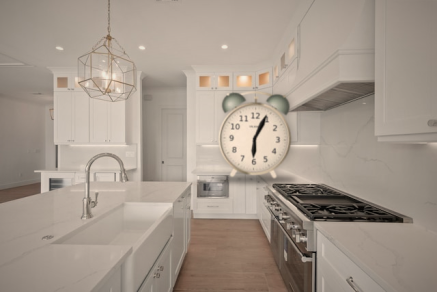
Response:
{"hour": 6, "minute": 4}
